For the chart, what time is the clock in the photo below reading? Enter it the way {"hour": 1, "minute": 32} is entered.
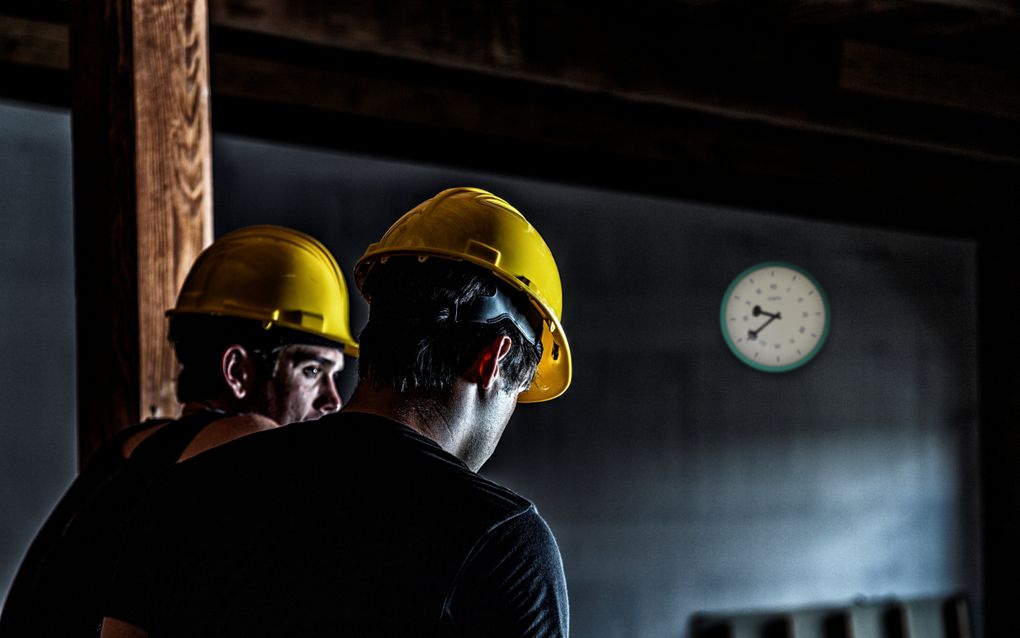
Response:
{"hour": 9, "minute": 39}
